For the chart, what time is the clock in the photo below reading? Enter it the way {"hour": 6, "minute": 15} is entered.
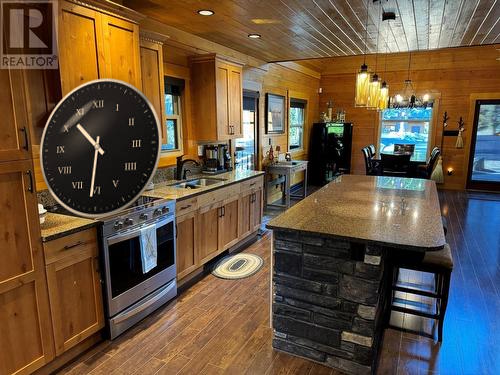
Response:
{"hour": 10, "minute": 31}
